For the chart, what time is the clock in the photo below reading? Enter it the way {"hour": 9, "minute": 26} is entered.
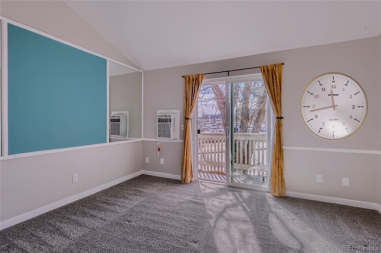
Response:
{"hour": 11, "minute": 43}
